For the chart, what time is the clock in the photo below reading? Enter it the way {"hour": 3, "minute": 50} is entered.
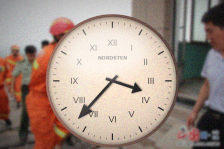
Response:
{"hour": 3, "minute": 37}
